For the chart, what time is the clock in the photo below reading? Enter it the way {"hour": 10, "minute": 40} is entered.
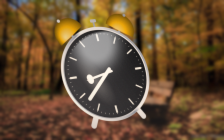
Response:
{"hour": 8, "minute": 38}
